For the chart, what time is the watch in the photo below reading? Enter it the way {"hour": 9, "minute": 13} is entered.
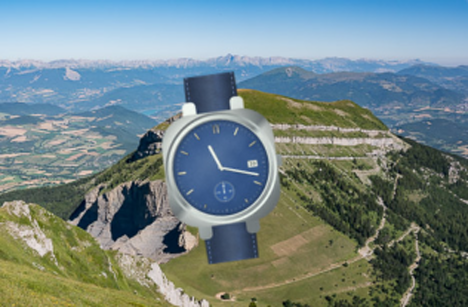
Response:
{"hour": 11, "minute": 18}
